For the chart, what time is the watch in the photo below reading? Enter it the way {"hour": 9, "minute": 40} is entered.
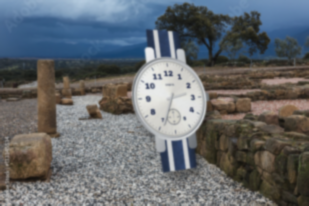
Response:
{"hour": 2, "minute": 34}
